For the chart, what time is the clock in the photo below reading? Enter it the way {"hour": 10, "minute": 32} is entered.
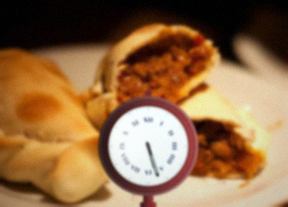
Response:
{"hour": 5, "minute": 27}
